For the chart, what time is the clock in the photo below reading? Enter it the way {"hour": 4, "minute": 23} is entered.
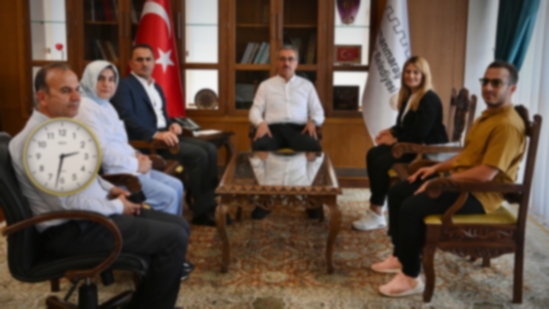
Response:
{"hour": 2, "minute": 32}
